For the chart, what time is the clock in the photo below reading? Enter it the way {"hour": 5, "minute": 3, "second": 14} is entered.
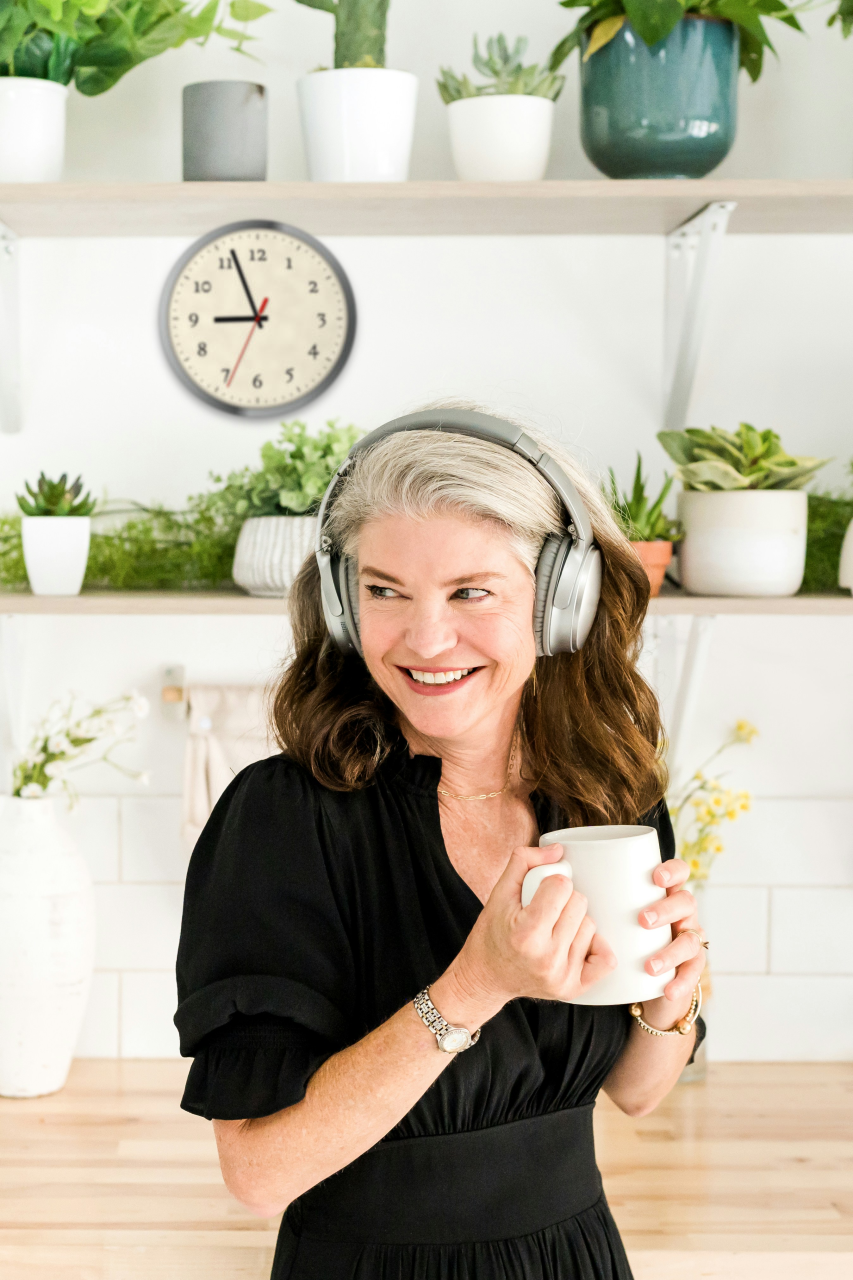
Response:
{"hour": 8, "minute": 56, "second": 34}
